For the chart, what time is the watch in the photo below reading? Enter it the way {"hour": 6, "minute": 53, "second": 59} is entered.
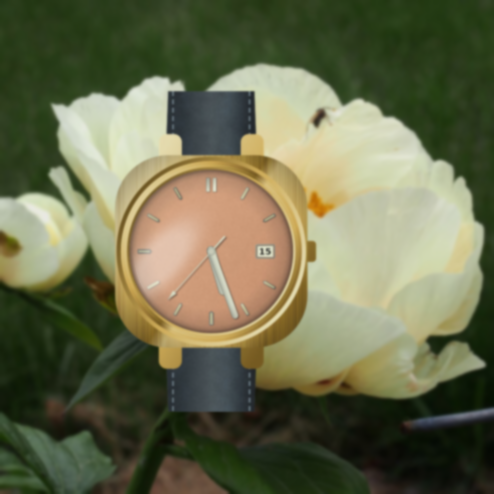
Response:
{"hour": 5, "minute": 26, "second": 37}
